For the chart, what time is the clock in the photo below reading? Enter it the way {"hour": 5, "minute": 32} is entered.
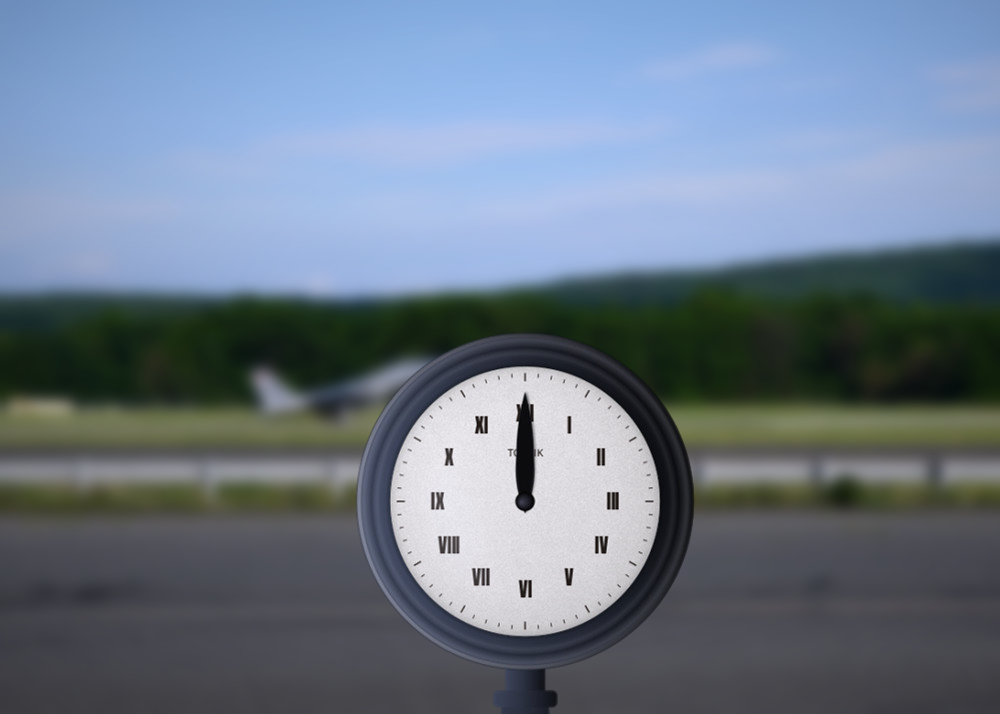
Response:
{"hour": 12, "minute": 0}
